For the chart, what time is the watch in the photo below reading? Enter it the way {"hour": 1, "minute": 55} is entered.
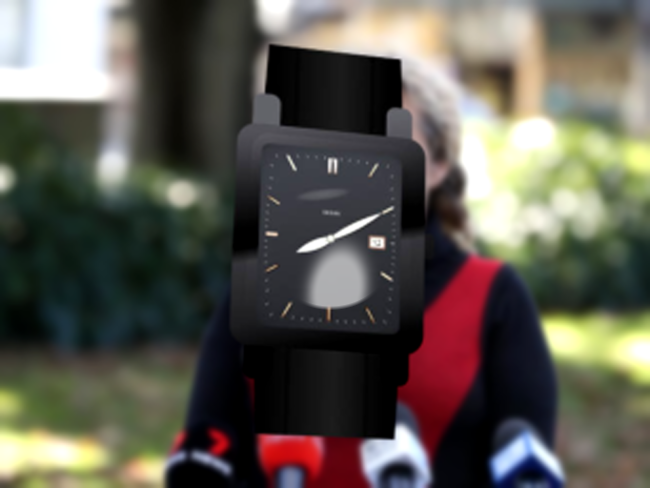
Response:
{"hour": 8, "minute": 10}
